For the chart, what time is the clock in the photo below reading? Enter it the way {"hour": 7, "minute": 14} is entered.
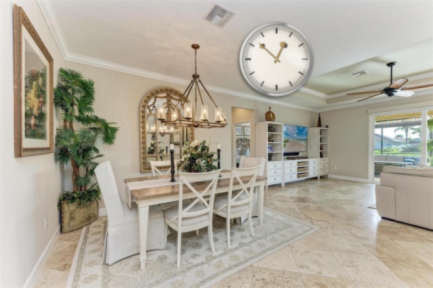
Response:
{"hour": 12, "minute": 52}
